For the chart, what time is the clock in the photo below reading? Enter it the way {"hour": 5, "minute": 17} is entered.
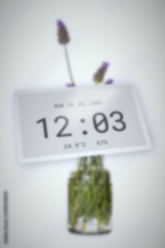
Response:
{"hour": 12, "minute": 3}
